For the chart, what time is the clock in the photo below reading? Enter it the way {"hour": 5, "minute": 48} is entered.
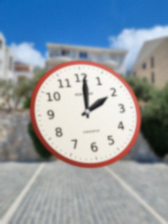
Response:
{"hour": 2, "minute": 1}
